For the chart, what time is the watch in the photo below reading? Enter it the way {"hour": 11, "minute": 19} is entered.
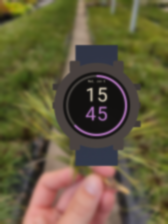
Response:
{"hour": 15, "minute": 45}
